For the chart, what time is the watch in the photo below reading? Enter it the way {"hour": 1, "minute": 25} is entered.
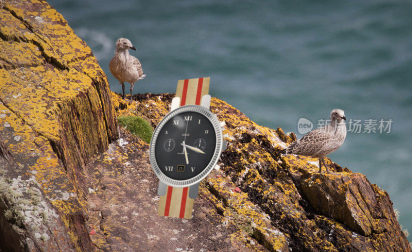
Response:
{"hour": 5, "minute": 18}
